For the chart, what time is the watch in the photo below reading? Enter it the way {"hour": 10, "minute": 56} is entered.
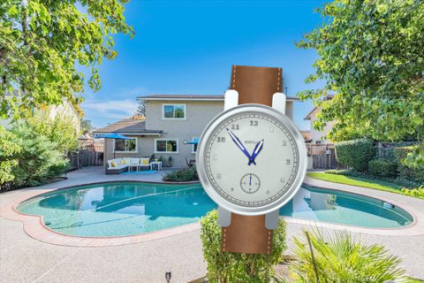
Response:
{"hour": 12, "minute": 53}
